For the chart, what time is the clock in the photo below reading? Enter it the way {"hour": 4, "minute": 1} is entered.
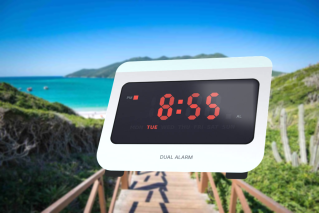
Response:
{"hour": 8, "minute": 55}
